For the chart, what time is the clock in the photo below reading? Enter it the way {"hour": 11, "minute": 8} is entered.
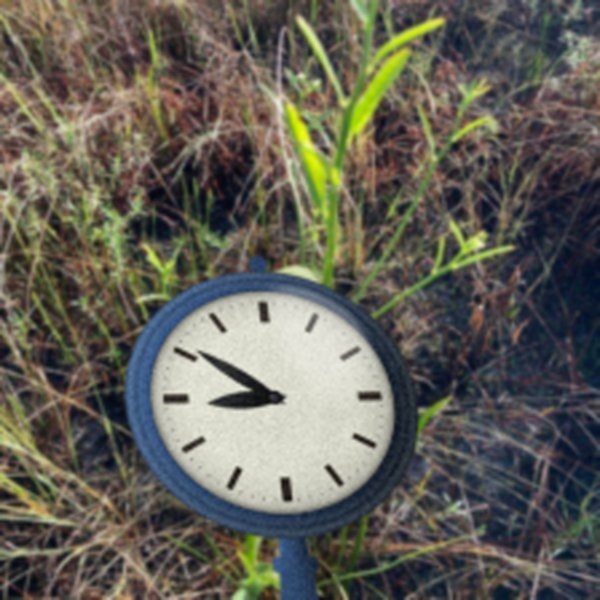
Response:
{"hour": 8, "minute": 51}
